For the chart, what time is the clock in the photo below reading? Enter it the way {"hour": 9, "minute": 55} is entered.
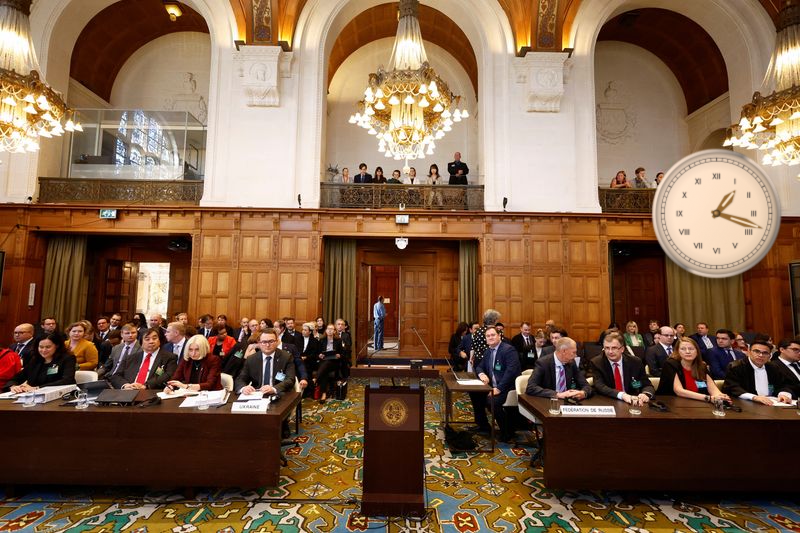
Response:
{"hour": 1, "minute": 18}
